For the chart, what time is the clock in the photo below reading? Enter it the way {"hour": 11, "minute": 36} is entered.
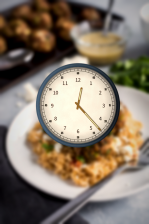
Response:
{"hour": 12, "minute": 23}
